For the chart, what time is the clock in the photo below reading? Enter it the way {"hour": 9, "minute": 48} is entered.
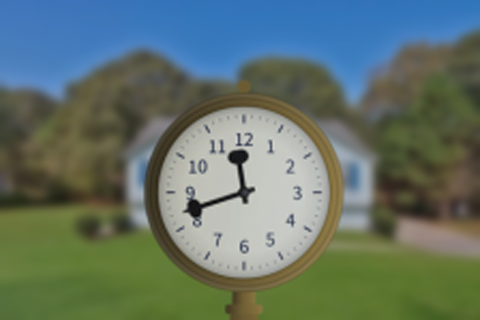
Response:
{"hour": 11, "minute": 42}
